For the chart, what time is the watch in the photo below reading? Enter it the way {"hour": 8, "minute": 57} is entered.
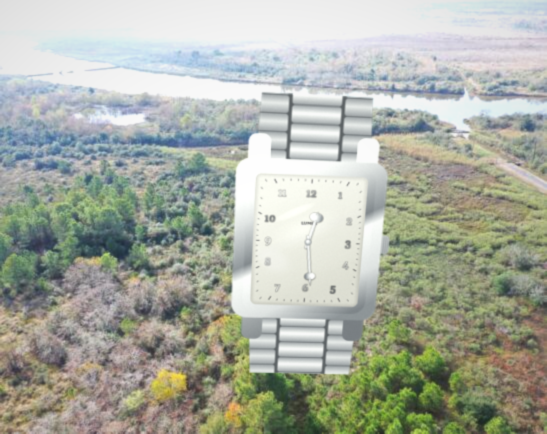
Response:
{"hour": 12, "minute": 29}
